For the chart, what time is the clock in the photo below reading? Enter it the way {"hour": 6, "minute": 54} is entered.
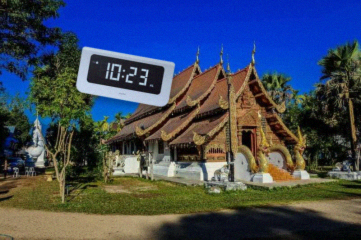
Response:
{"hour": 10, "minute": 23}
